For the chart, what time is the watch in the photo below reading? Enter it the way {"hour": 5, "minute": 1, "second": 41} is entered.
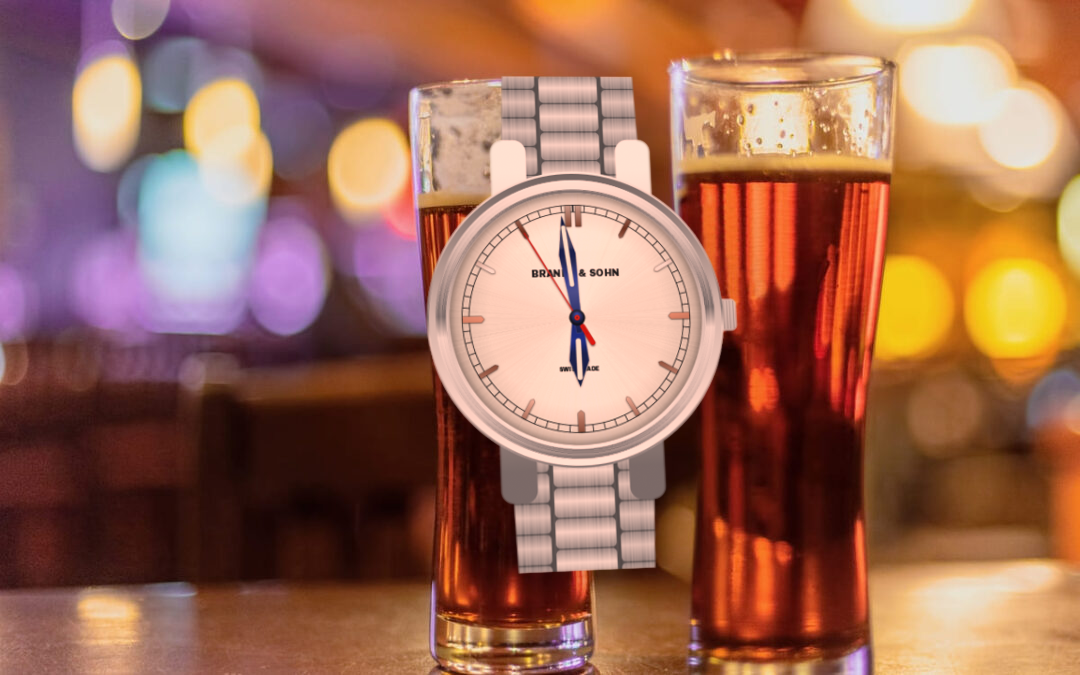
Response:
{"hour": 5, "minute": 58, "second": 55}
